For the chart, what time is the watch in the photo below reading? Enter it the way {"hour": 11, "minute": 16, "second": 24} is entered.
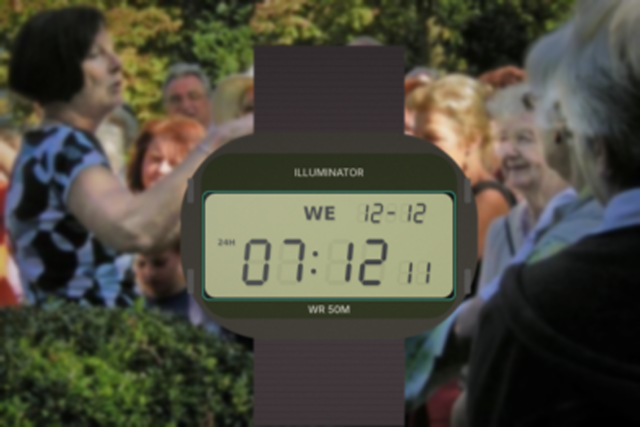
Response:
{"hour": 7, "minute": 12, "second": 11}
